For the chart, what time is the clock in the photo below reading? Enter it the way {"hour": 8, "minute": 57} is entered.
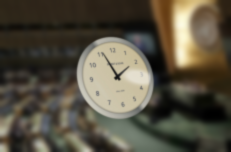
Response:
{"hour": 1, "minute": 56}
